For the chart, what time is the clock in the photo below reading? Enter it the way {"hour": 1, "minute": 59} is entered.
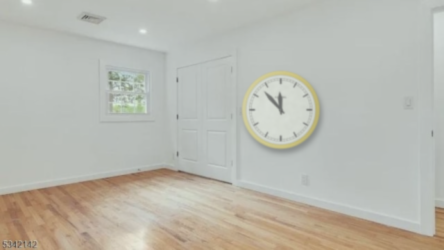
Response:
{"hour": 11, "minute": 53}
